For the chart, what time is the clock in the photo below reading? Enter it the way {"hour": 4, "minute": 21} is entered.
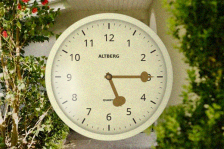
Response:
{"hour": 5, "minute": 15}
